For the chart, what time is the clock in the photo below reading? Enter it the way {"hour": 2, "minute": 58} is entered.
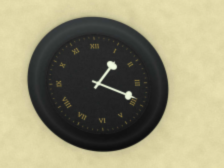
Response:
{"hour": 1, "minute": 19}
